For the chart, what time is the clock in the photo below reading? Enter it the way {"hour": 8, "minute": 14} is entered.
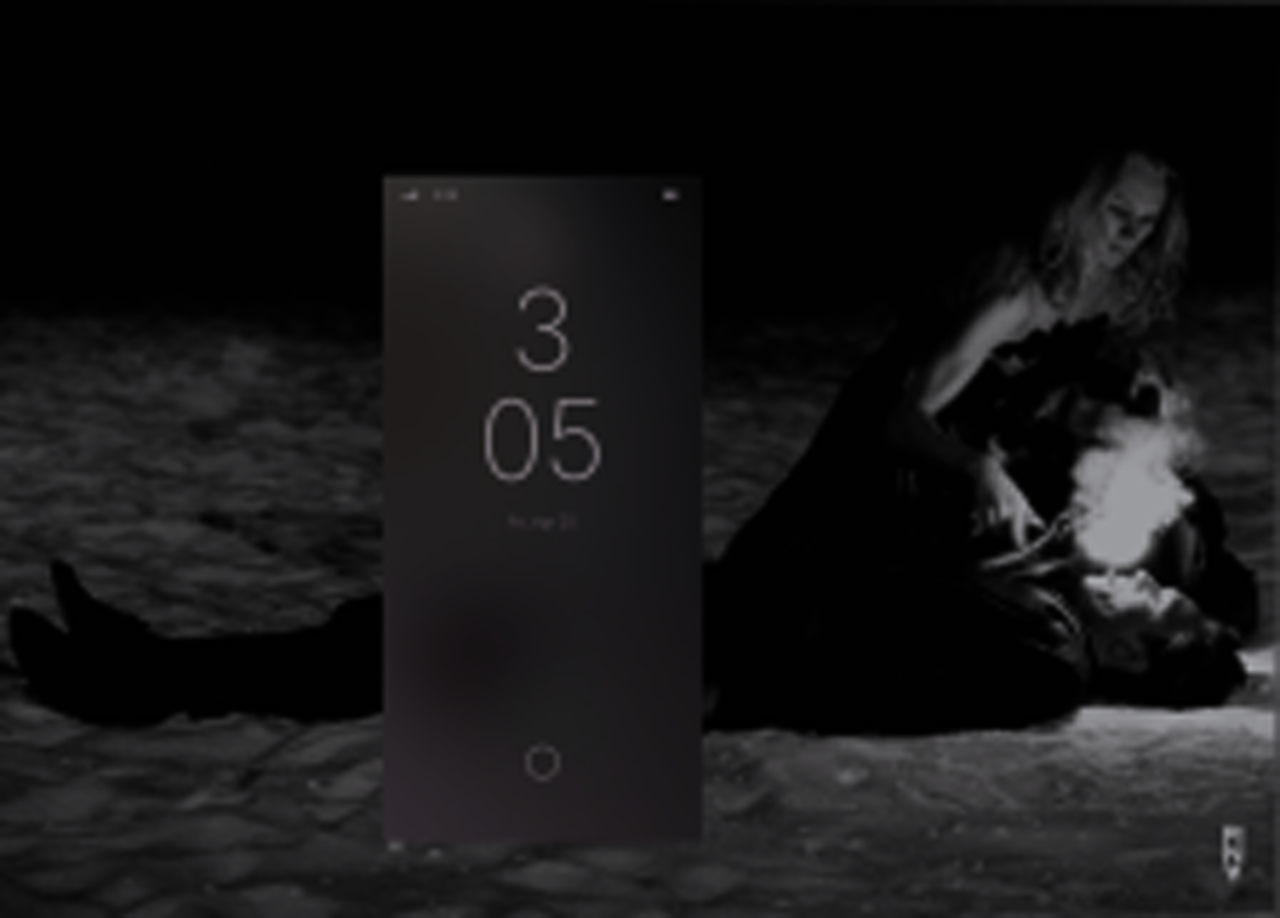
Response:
{"hour": 3, "minute": 5}
